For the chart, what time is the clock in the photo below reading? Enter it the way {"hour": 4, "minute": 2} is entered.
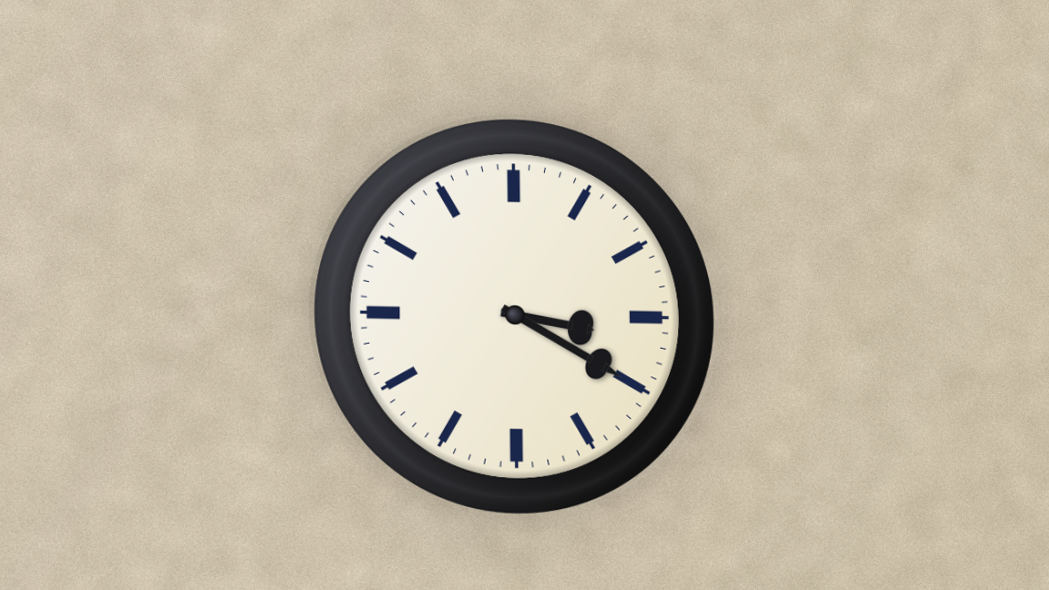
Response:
{"hour": 3, "minute": 20}
